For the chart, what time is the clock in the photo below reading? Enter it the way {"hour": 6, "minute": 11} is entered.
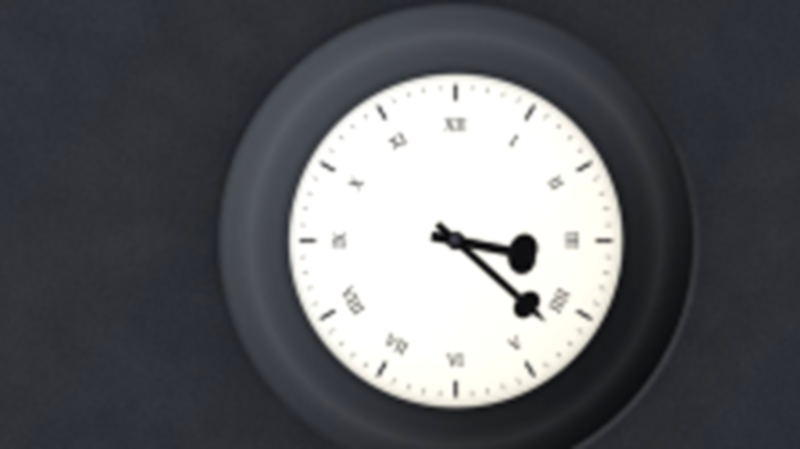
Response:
{"hour": 3, "minute": 22}
